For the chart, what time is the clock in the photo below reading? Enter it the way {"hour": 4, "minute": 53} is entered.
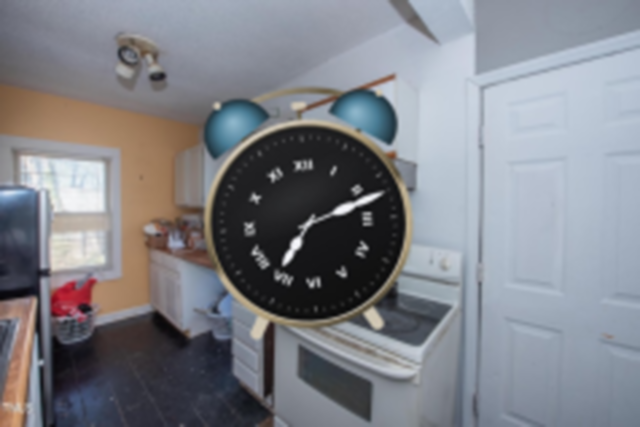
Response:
{"hour": 7, "minute": 12}
